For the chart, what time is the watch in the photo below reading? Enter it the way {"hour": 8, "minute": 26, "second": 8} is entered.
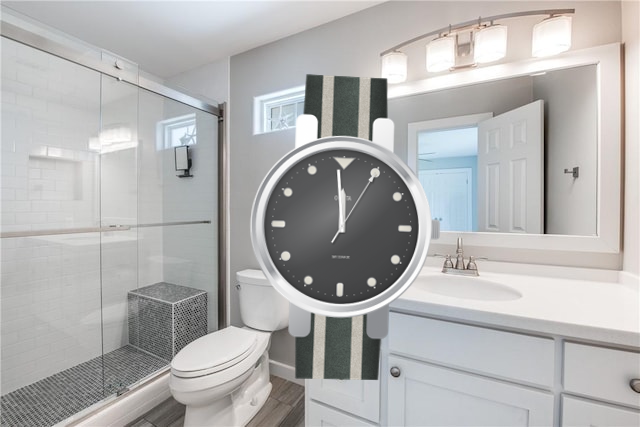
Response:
{"hour": 11, "minute": 59, "second": 5}
